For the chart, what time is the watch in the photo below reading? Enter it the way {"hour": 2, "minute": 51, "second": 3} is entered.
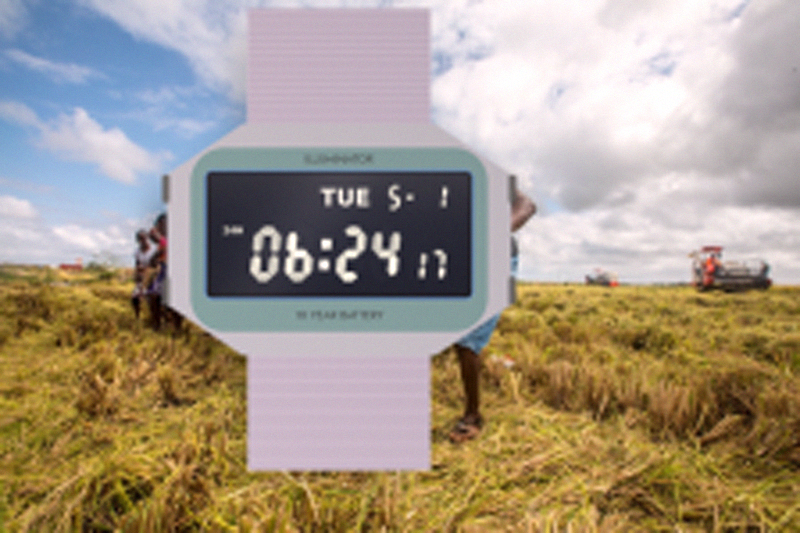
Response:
{"hour": 6, "minute": 24, "second": 17}
